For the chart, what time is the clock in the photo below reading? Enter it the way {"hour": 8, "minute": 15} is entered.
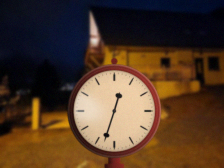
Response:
{"hour": 12, "minute": 33}
